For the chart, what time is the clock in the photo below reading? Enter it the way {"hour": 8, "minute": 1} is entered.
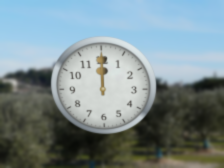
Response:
{"hour": 12, "minute": 0}
